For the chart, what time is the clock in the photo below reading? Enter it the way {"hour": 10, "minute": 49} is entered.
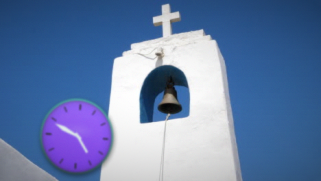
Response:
{"hour": 4, "minute": 49}
